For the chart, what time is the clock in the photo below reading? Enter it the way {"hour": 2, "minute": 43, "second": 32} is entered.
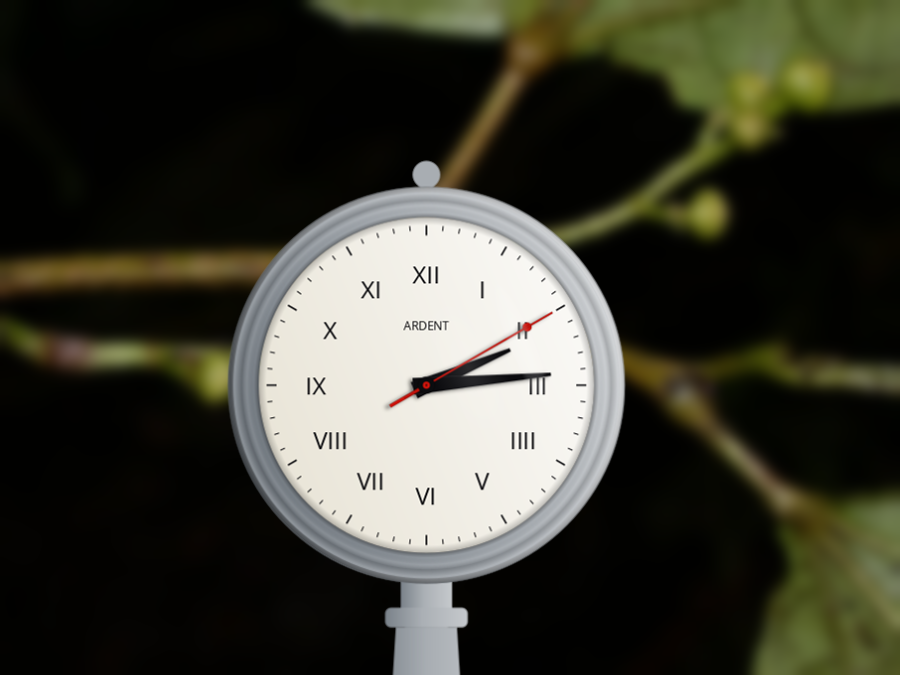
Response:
{"hour": 2, "minute": 14, "second": 10}
